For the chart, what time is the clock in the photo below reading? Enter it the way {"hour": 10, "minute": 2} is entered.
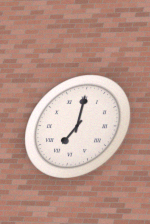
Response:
{"hour": 7, "minute": 0}
